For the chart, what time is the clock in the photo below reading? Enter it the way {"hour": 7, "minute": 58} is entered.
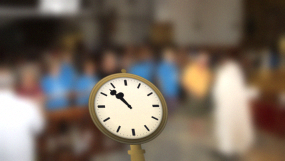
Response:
{"hour": 10, "minute": 53}
